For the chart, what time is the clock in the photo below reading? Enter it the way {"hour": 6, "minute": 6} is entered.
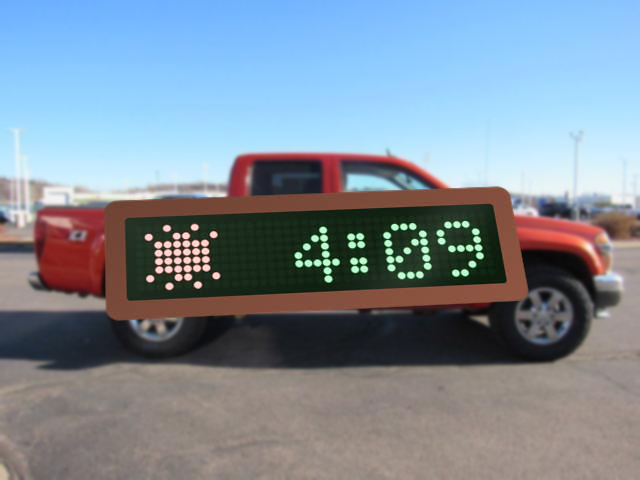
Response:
{"hour": 4, "minute": 9}
